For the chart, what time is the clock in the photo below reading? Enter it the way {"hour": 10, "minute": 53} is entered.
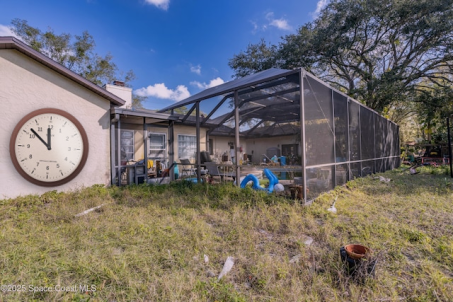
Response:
{"hour": 11, "minute": 52}
